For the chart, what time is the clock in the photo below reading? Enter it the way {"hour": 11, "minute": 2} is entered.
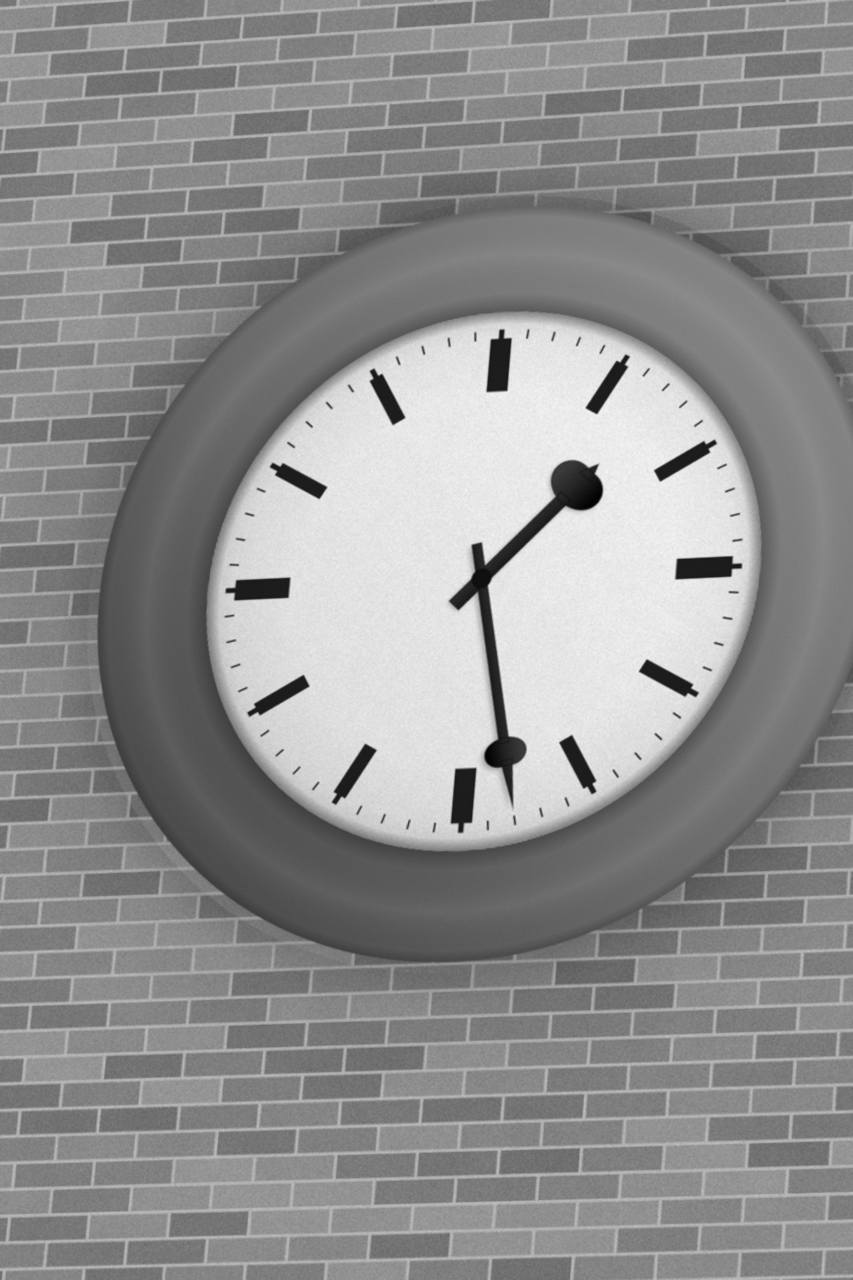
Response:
{"hour": 1, "minute": 28}
